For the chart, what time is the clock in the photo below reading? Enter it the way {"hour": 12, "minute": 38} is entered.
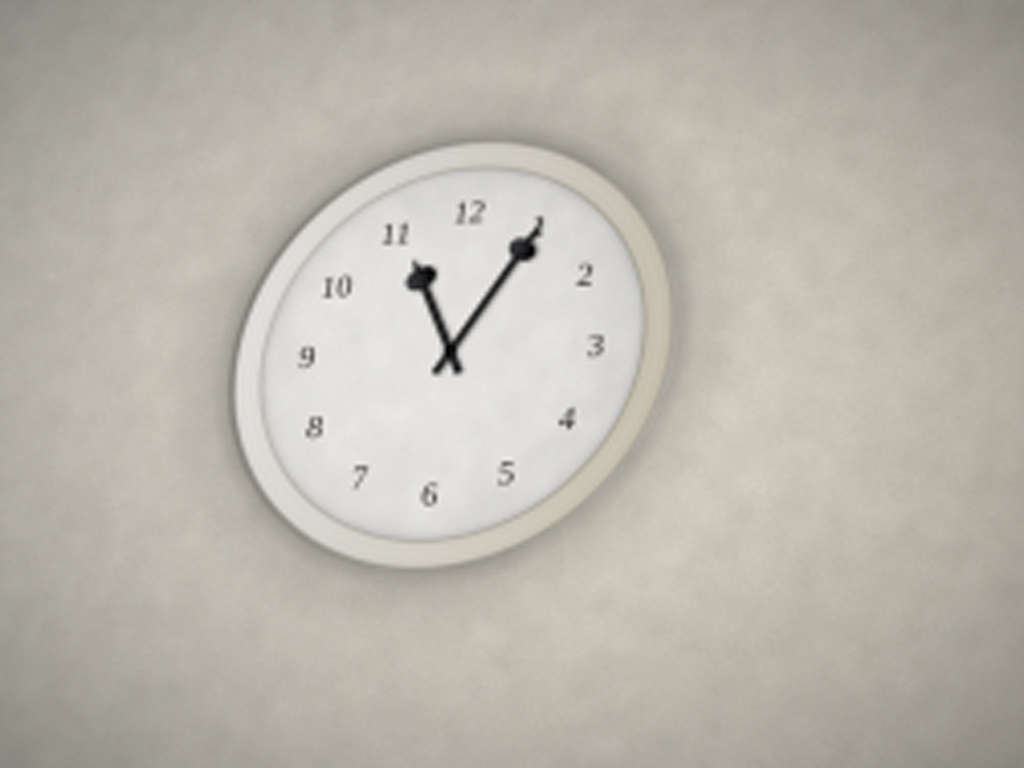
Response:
{"hour": 11, "minute": 5}
